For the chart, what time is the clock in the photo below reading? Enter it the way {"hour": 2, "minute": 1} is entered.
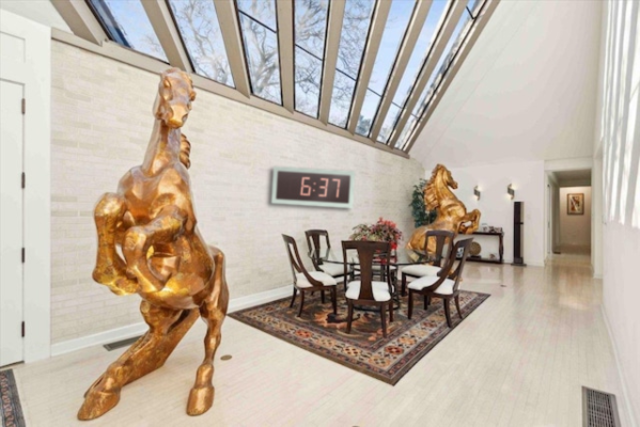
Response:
{"hour": 6, "minute": 37}
